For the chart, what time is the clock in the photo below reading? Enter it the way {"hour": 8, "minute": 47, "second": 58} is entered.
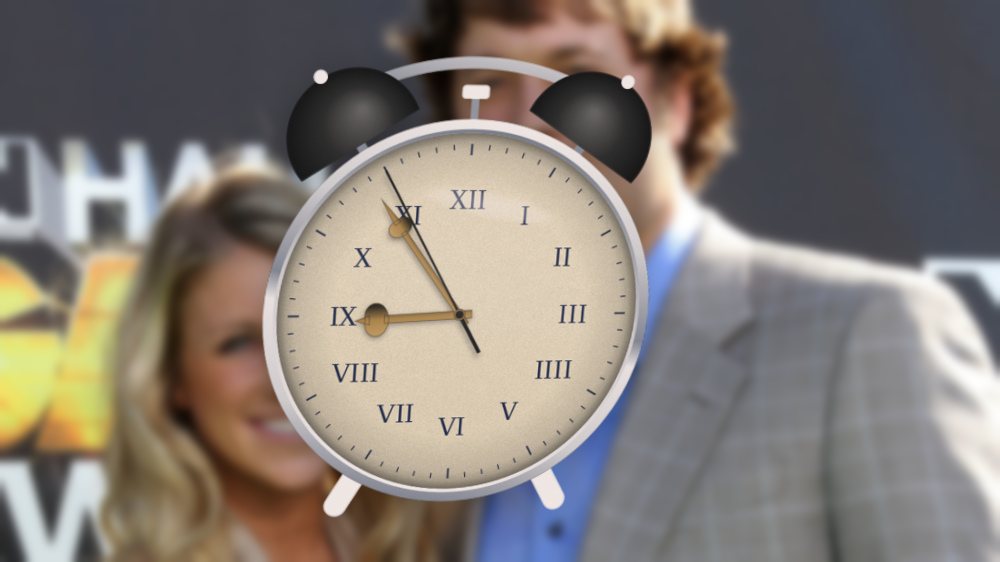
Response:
{"hour": 8, "minute": 53, "second": 55}
